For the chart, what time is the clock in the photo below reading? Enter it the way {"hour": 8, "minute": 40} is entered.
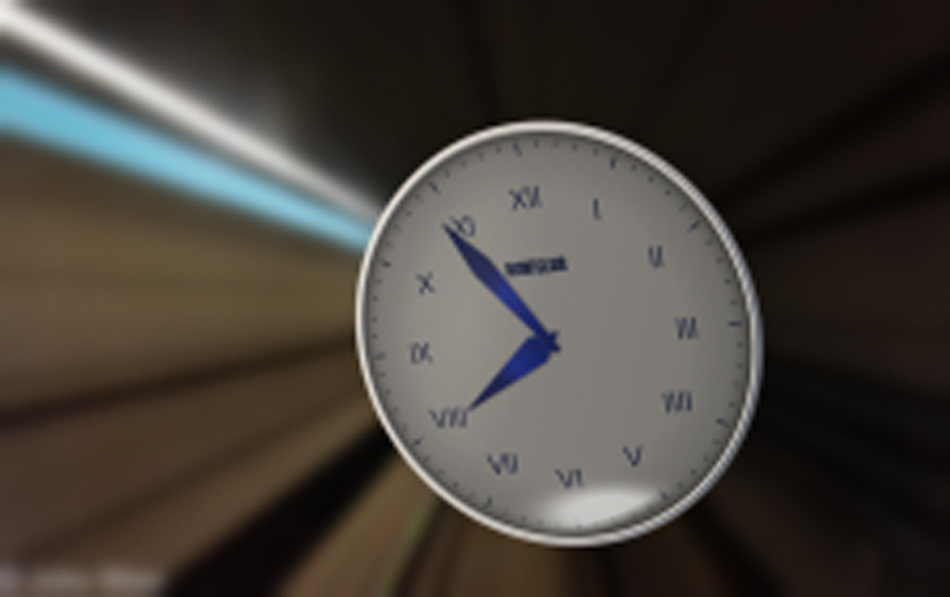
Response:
{"hour": 7, "minute": 54}
